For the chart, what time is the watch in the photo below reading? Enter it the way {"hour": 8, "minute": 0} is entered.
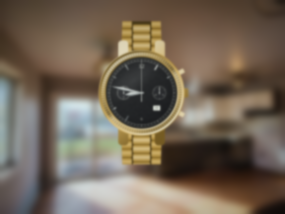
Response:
{"hour": 8, "minute": 47}
